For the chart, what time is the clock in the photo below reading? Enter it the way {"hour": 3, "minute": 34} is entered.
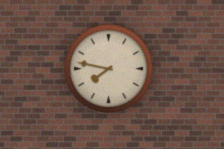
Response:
{"hour": 7, "minute": 47}
